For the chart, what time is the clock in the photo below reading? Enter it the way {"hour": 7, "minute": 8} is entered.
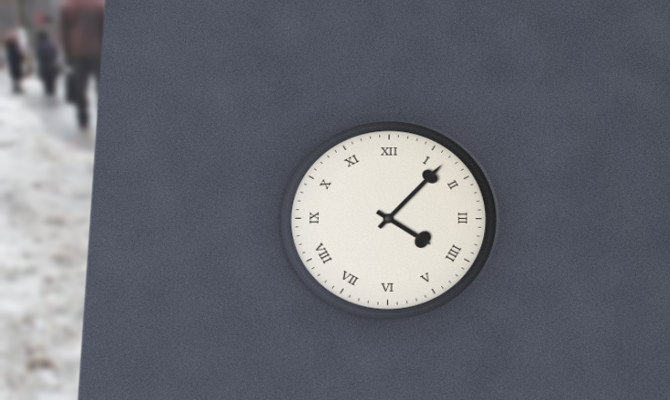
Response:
{"hour": 4, "minute": 7}
